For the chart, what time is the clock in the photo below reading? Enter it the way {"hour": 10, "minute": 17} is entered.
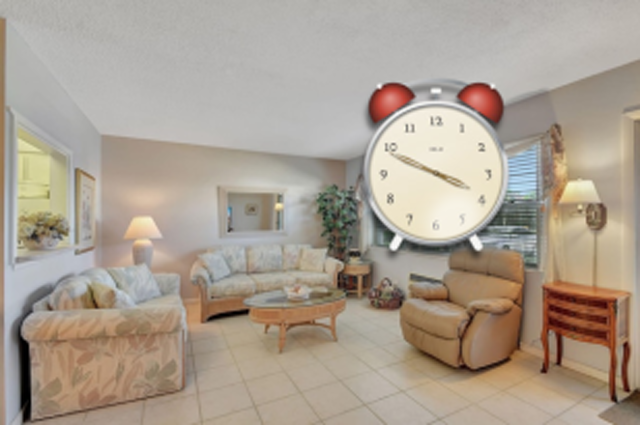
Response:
{"hour": 3, "minute": 49}
